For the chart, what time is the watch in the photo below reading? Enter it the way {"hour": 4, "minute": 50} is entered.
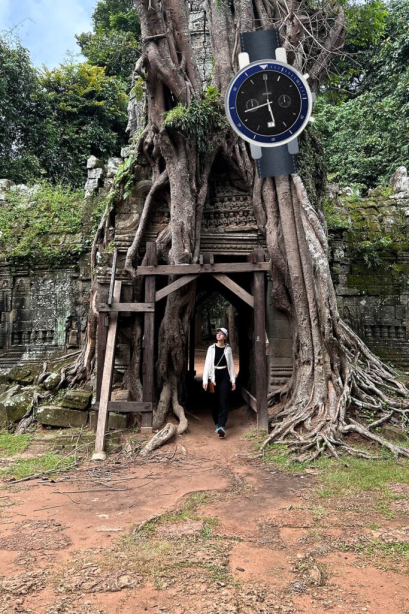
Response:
{"hour": 5, "minute": 43}
